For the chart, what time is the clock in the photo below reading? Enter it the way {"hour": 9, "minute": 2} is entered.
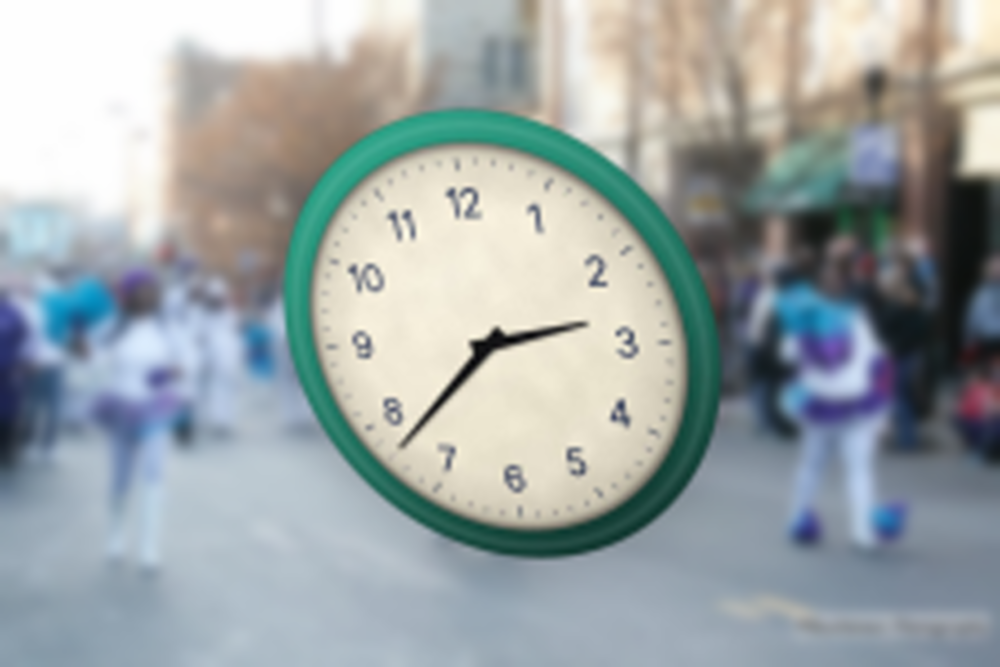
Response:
{"hour": 2, "minute": 38}
